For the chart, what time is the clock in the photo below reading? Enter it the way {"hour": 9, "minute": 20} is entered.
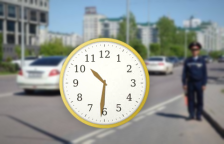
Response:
{"hour": 10, "minute": 31}
